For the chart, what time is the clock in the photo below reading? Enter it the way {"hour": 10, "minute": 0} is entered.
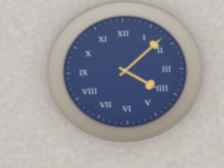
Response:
{"hour": 4, "minute": 8}
